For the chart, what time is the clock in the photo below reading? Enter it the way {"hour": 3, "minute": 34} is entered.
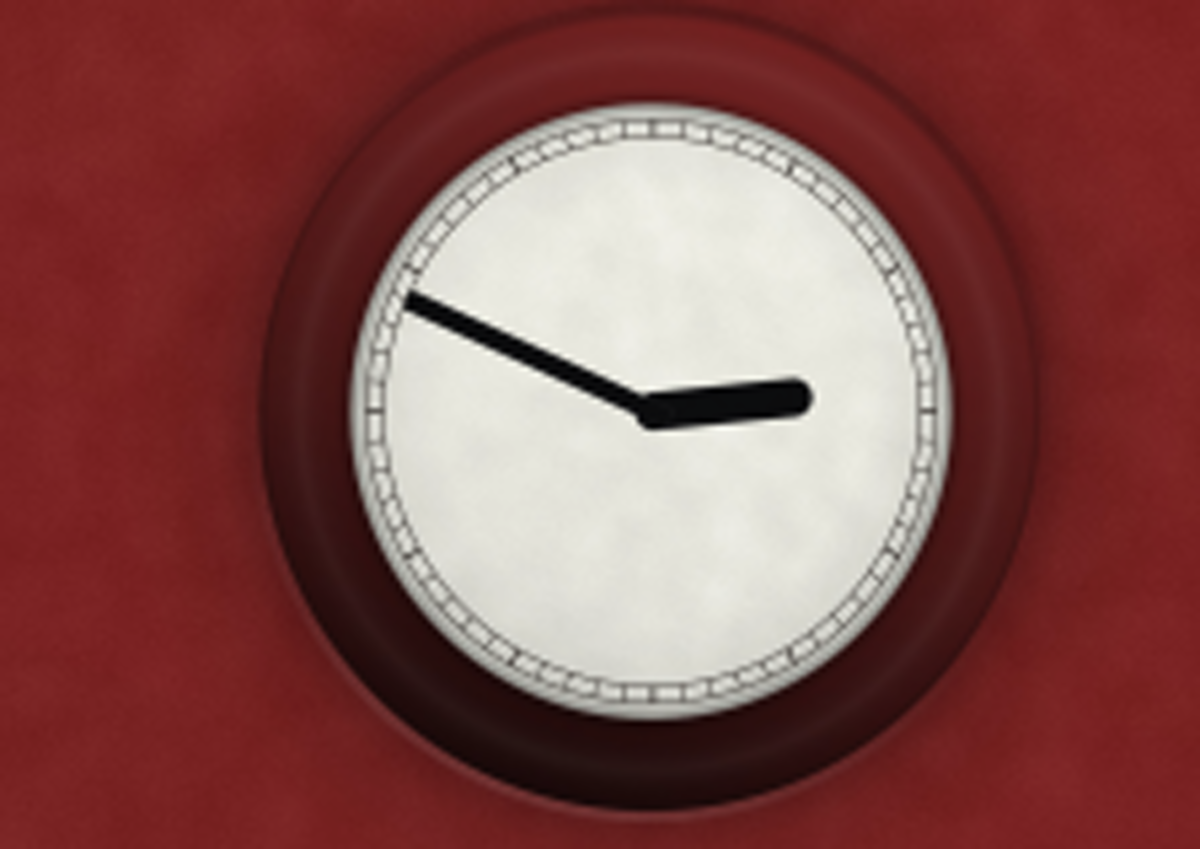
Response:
{"hour": 2, "minute": 49}
